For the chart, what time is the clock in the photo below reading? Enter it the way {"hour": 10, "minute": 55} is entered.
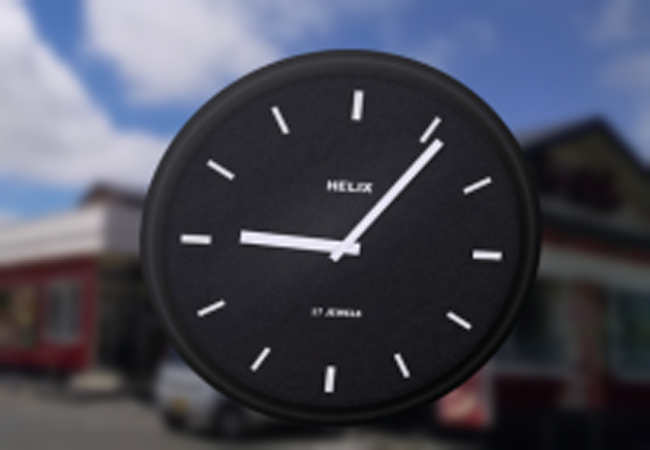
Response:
{"hour": 9, "minute": 6}
